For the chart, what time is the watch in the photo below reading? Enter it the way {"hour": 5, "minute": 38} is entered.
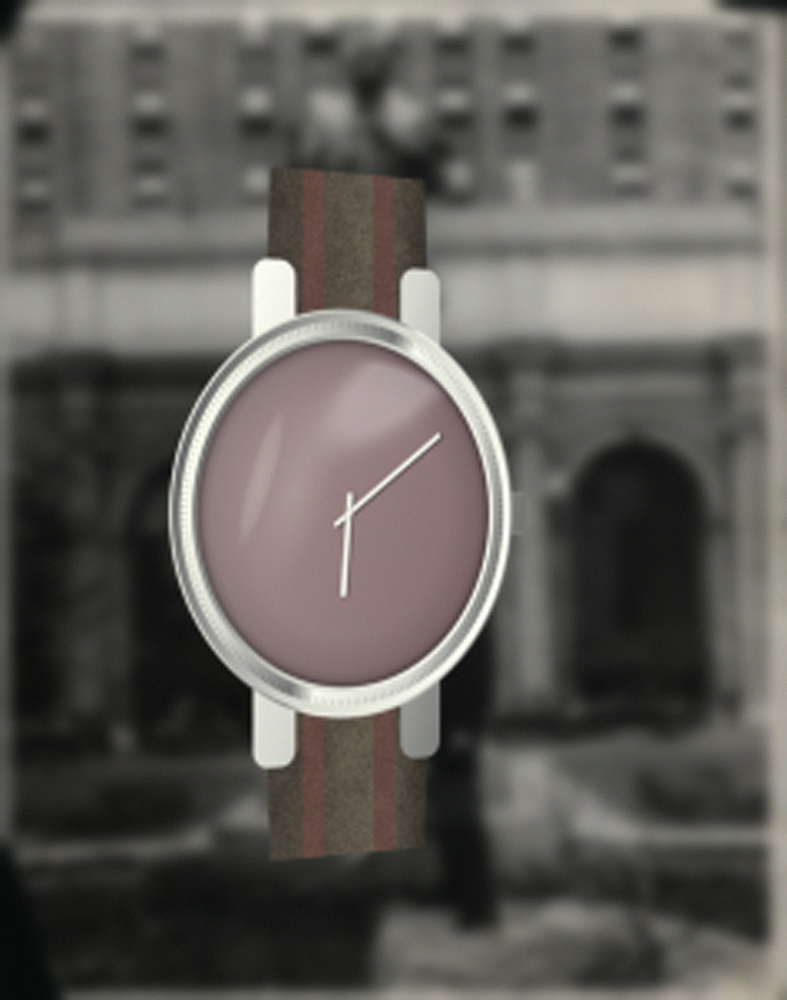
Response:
{"hour": 6, "minute": 9}
